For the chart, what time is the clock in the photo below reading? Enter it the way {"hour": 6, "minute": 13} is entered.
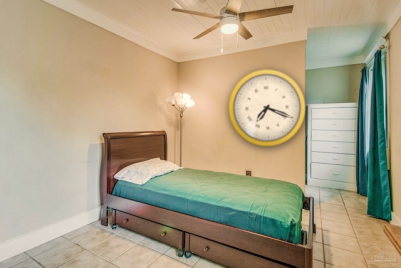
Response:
{"hour": 7, "minute": 19}
